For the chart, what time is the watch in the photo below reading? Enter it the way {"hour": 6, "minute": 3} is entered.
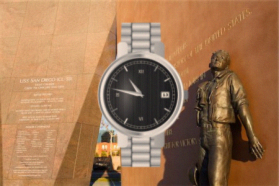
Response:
{"hour": 10, "minute": 47}
